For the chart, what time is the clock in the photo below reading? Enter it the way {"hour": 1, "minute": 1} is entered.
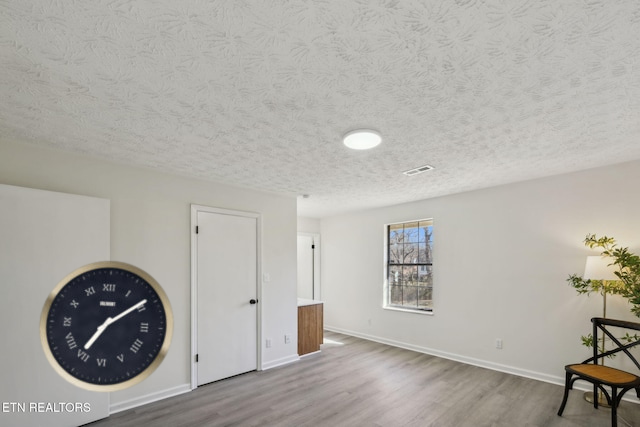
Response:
{"hour": 7, "minute": 9}
